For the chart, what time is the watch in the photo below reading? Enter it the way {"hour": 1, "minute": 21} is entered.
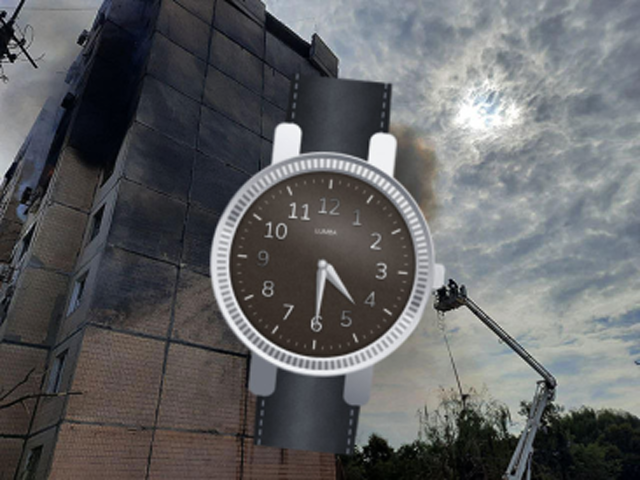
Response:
{"hour": 4, "minute": 30}
